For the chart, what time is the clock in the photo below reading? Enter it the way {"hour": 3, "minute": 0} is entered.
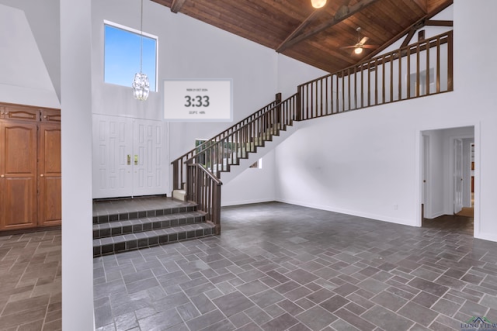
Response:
{"hour": 3, "minute": 33}
